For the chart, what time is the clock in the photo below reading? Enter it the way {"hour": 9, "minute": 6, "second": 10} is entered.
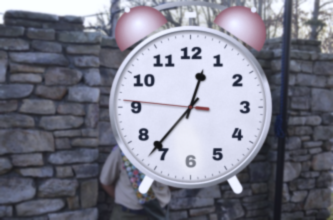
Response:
{"hour": 12, "minute": 36, "second": 46}
